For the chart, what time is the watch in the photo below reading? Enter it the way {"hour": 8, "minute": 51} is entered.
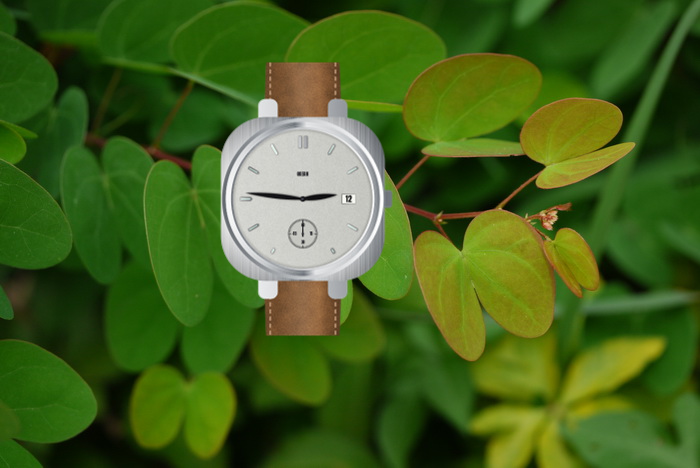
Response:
{"hour": 2, "minute": 46}
